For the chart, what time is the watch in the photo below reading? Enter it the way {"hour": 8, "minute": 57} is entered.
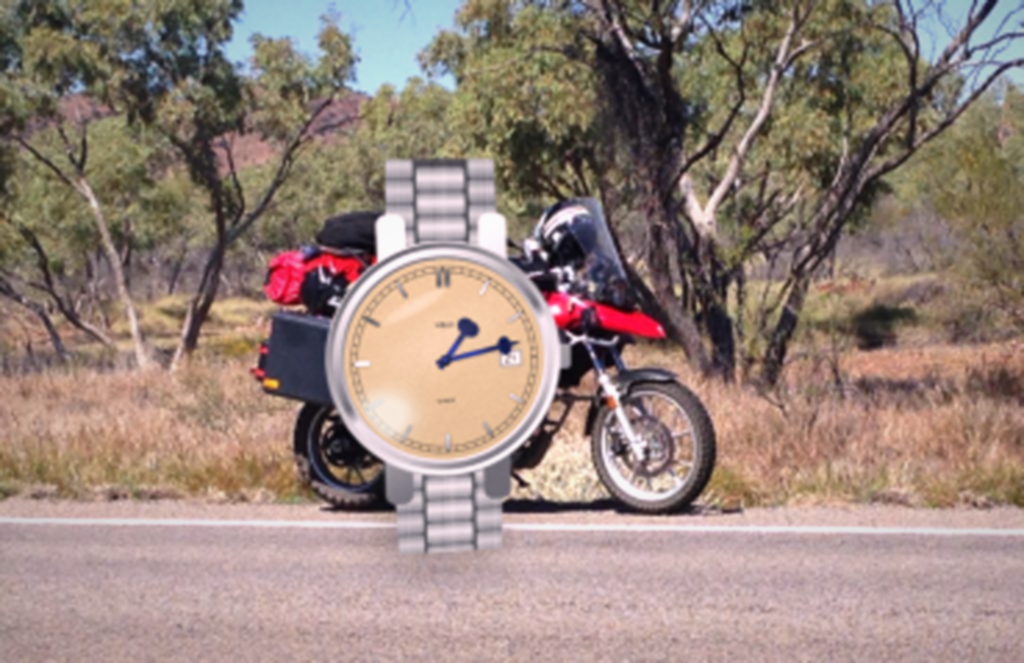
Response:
{"hour": 1, "minute": 13}
